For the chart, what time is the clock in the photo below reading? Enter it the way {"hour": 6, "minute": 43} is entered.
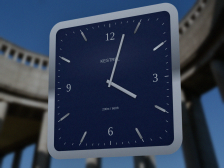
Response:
{"hour": 4, "minute": 3}
